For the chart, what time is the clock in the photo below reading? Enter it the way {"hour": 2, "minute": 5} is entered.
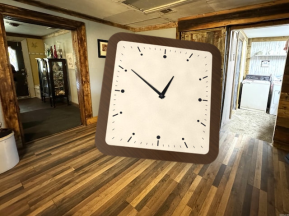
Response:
{"hour": 12, "minute": 51}
